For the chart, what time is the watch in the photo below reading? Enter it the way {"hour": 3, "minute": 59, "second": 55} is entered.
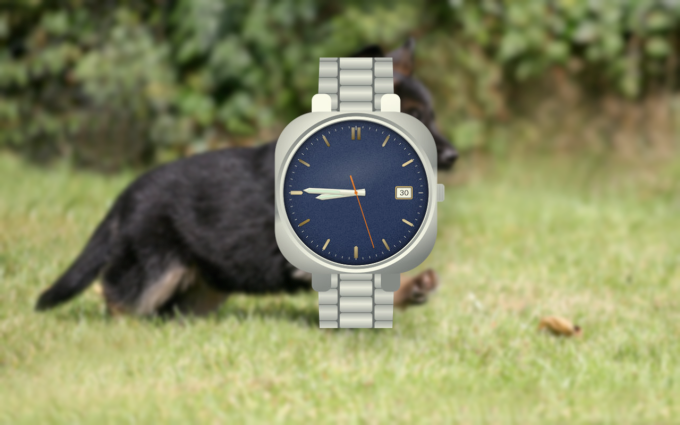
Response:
{"hour": 8, "minute": 45, "second": 27}
